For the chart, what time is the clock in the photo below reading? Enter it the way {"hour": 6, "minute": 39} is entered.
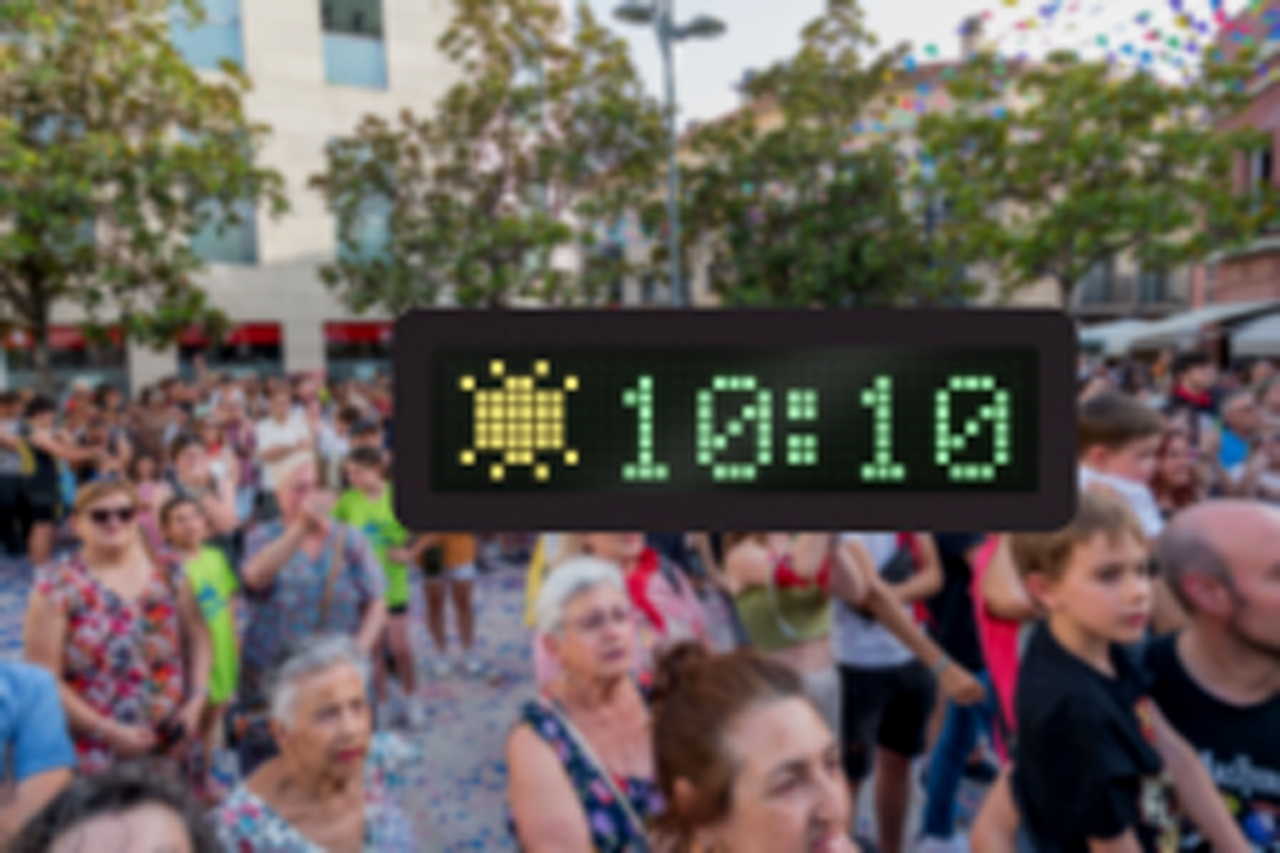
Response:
{"hour": 10, "minute": 10}
